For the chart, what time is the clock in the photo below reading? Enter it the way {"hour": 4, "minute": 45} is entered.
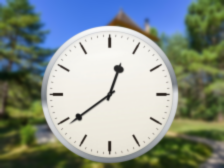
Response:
{"hour": 12, "minute": 39}
